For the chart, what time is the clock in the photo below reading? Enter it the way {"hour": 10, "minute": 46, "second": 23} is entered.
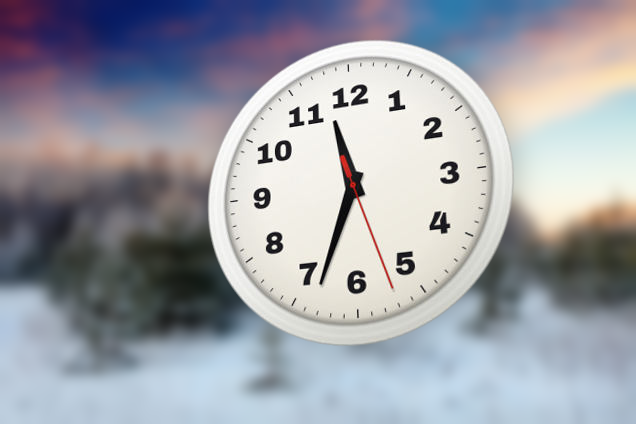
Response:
{"hour": 11, "minute": 33, "second": 27}
